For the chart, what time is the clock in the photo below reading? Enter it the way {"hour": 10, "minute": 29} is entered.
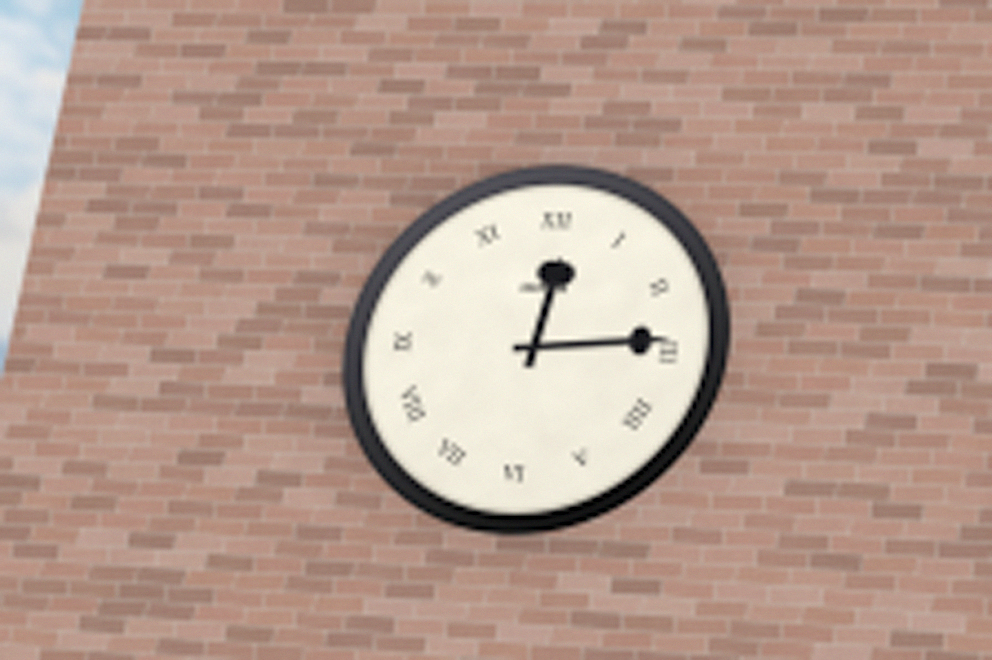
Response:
{"hour": 12, "minute": 14}
